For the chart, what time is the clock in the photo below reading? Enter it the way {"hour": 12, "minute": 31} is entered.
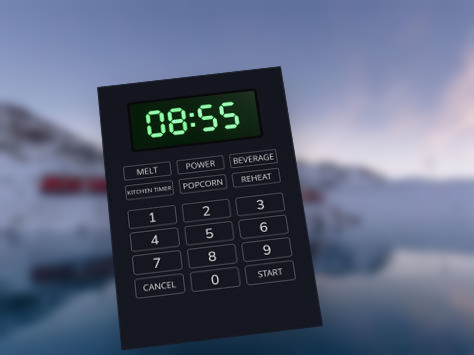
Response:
{"hour": 8, "minute": 55}
